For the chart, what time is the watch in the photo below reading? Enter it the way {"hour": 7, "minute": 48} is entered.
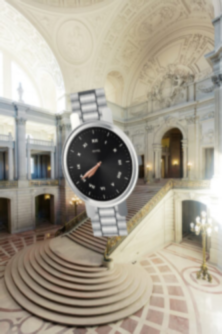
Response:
{"hour": 7, "minute": 40}
